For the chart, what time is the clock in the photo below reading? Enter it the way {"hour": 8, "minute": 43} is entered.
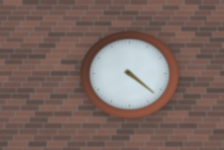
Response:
{"hour": 4, "minute": 22}
